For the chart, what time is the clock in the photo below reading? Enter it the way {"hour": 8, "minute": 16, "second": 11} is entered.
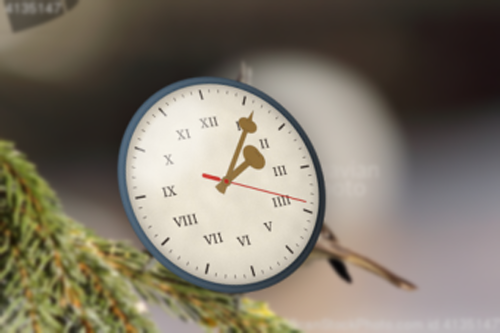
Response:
{"hour": 2, "minute": 6, "second": 19}
